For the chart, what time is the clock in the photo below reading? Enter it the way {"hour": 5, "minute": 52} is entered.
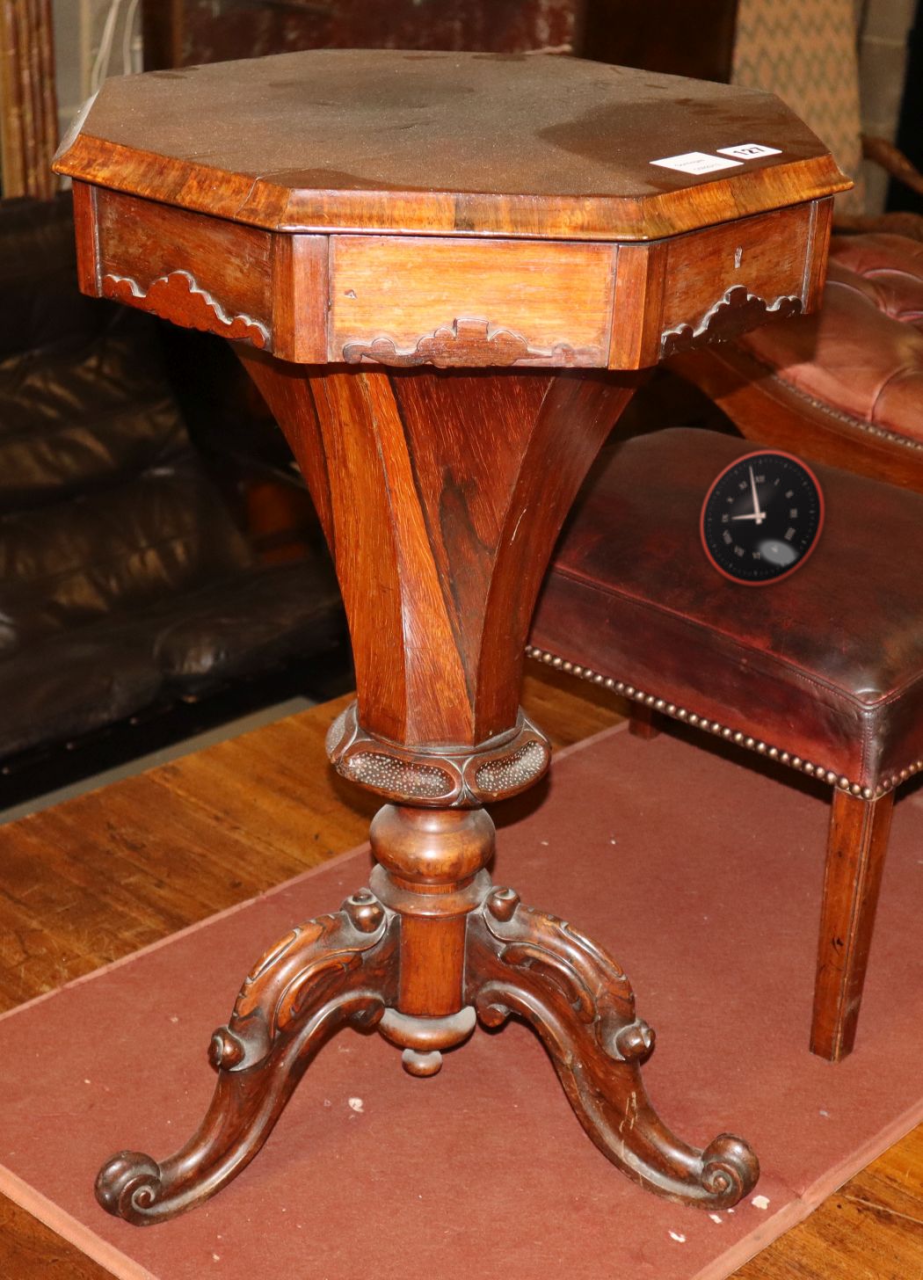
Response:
{"hour": 8, "minute": 58}
